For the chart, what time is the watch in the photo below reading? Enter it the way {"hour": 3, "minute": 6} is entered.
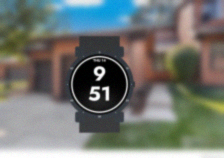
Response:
{"hour": 9, "minute": 51}
